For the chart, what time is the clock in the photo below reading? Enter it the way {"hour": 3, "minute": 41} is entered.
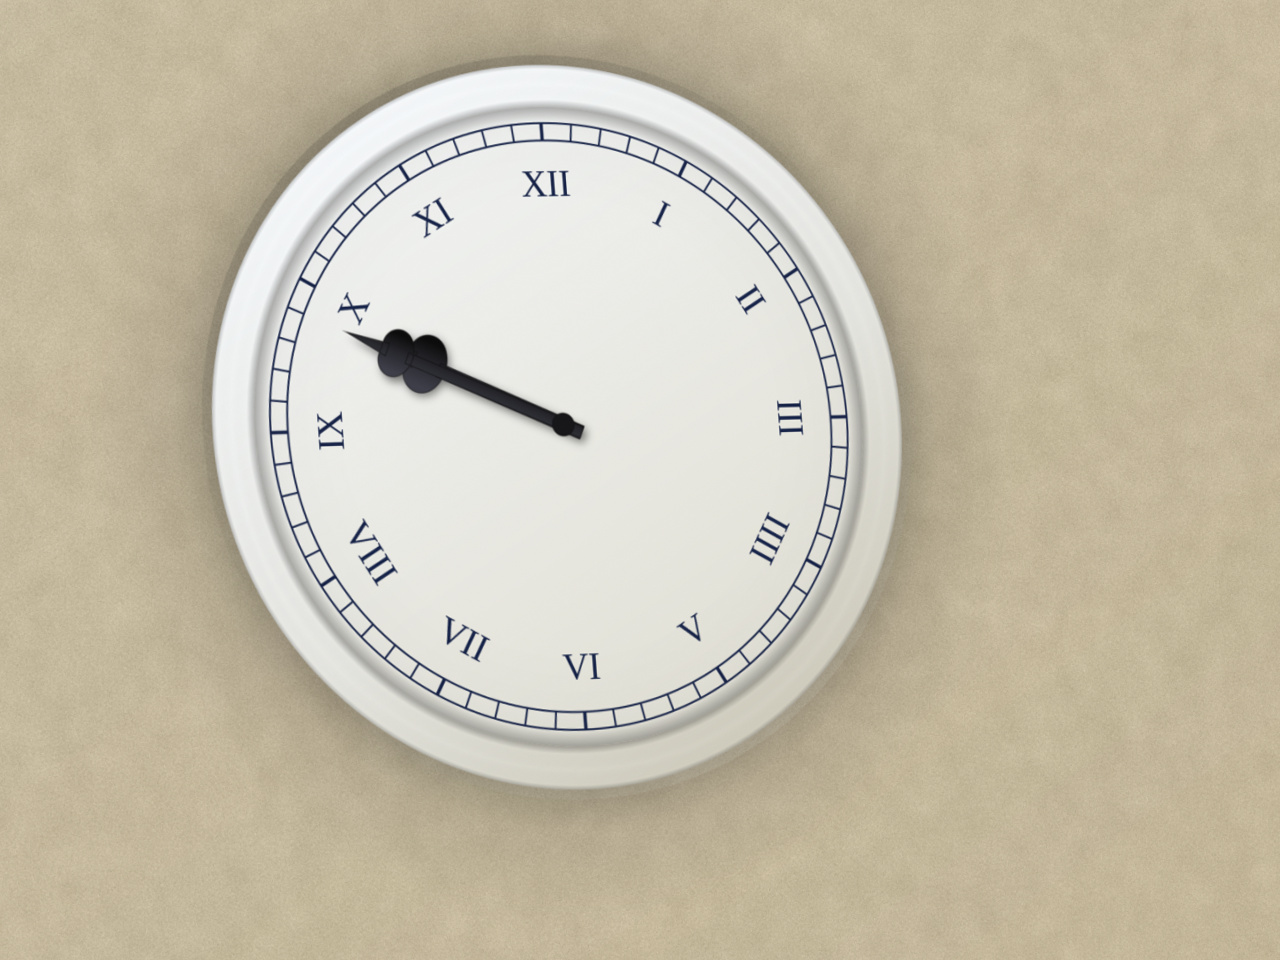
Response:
{"hour": 9, "minute": 49}
